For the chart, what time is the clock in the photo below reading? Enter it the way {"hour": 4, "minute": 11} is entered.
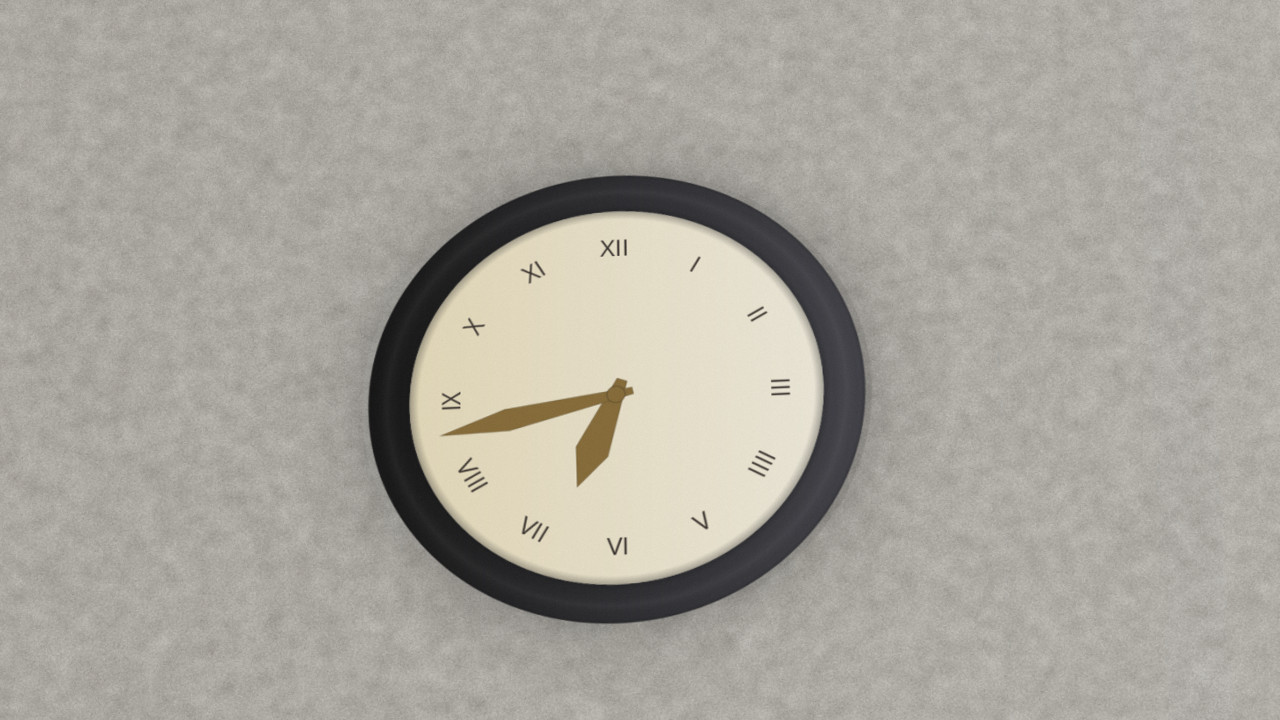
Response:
{"hour": 6, "minute": 43}
